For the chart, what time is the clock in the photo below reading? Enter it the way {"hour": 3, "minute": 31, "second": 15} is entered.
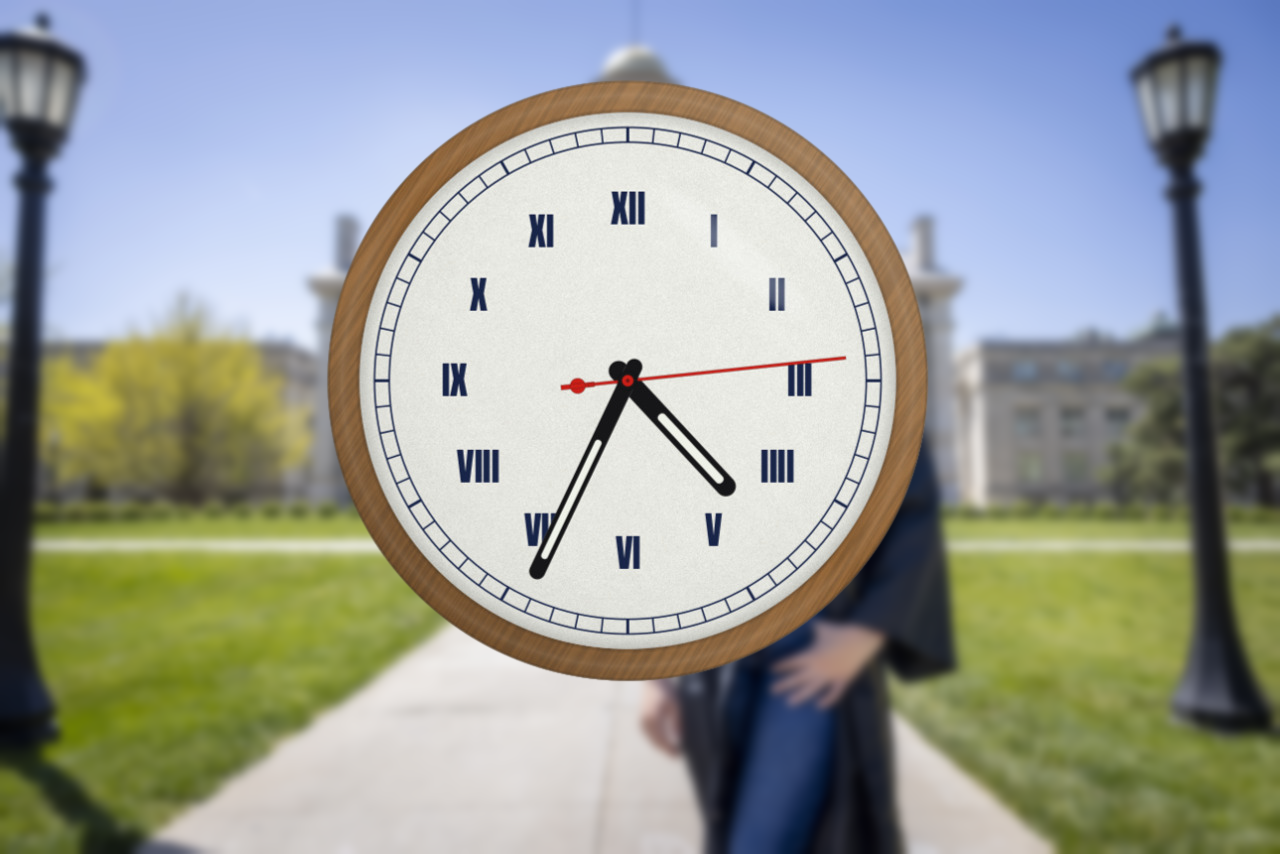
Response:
{"hour": 4, "minute": 34, "second": 14}
